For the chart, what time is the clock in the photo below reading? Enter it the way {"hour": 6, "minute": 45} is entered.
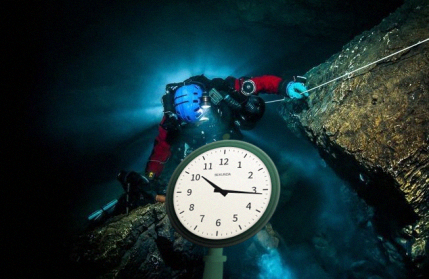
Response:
{"hour": 10, "minute": 16}
